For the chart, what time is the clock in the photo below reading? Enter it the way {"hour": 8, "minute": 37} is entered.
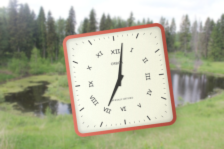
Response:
{"hour": 7, "minute": 2}
